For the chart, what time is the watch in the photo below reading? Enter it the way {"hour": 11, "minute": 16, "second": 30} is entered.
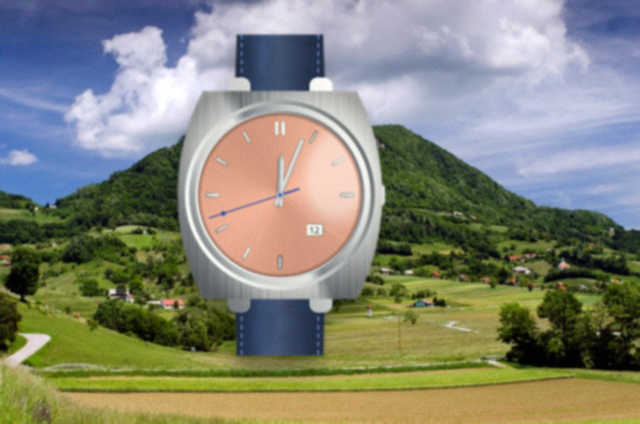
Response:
{"hour": 12, "minute": 3, "second": 42}
